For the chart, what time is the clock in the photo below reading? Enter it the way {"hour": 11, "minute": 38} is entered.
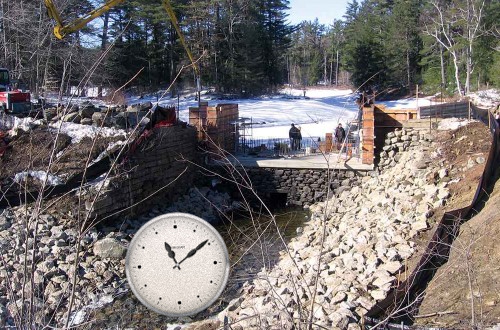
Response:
{"hour": 11, "minute": 9}
